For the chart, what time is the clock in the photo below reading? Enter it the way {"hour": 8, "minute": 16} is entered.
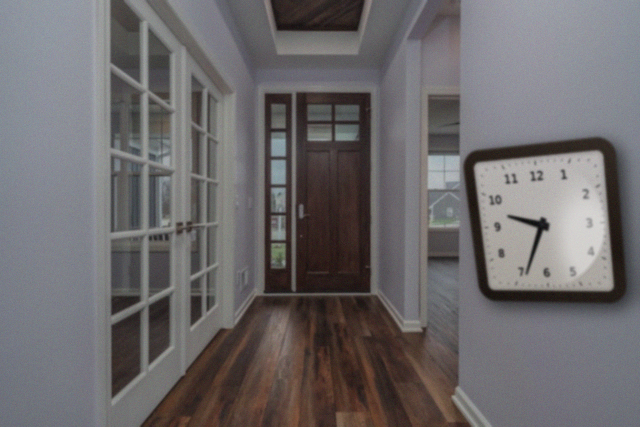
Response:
{"hour": 9, "minute": 34}
